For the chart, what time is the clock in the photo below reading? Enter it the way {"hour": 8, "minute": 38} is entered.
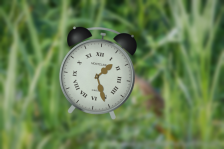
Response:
{"hour": 1, "minute": 26}
